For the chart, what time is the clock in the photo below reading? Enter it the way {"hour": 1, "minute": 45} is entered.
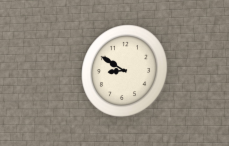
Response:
{"hour": 8, "minute": 50}
